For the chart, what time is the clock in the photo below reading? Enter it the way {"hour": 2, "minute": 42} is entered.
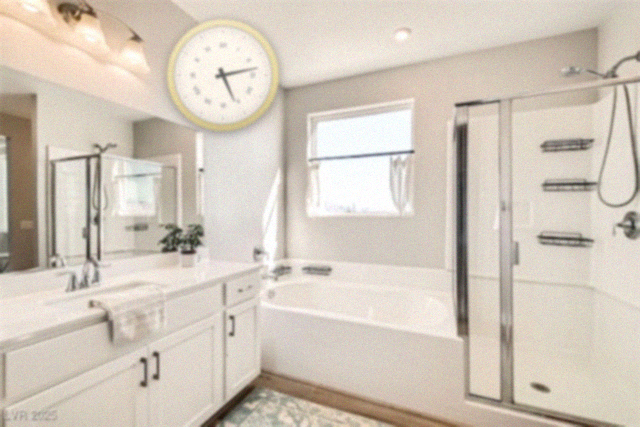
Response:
{"hour": 5, "minute": 13}
